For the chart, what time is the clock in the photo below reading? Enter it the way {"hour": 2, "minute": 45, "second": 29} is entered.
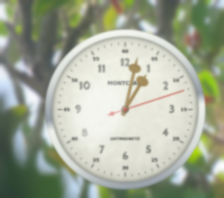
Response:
{"hour": 1, "minute": 2, "second": 12}
